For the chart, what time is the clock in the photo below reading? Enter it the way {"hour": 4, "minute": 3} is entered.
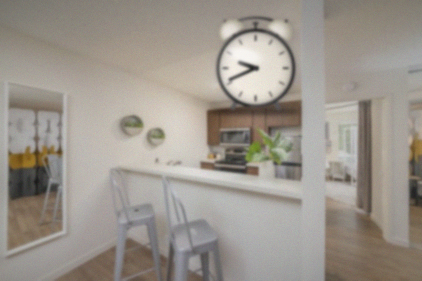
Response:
{"hour": 9, "minute": 41}
